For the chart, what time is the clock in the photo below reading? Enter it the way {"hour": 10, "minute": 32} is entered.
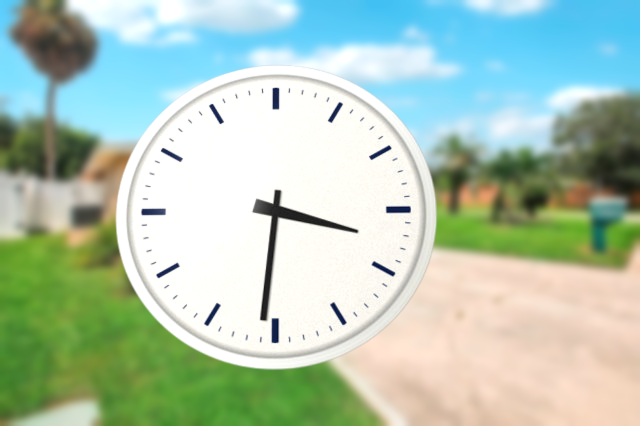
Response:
{"hour": 3, "minute": 31}
